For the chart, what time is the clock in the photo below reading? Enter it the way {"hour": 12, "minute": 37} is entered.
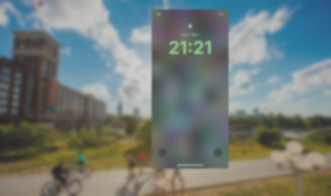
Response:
{"hour": 21, "minute": 21}
